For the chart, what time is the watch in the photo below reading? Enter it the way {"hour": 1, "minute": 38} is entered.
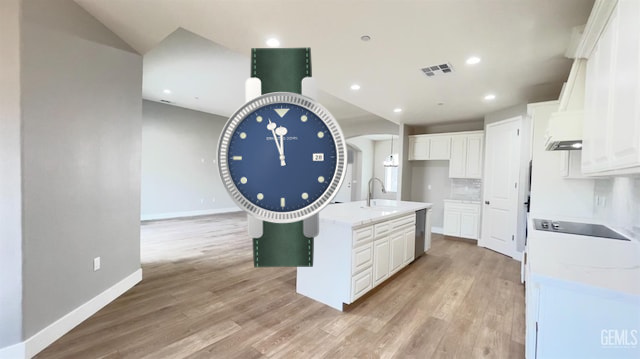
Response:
{"hour": 11, "minute": 57}
